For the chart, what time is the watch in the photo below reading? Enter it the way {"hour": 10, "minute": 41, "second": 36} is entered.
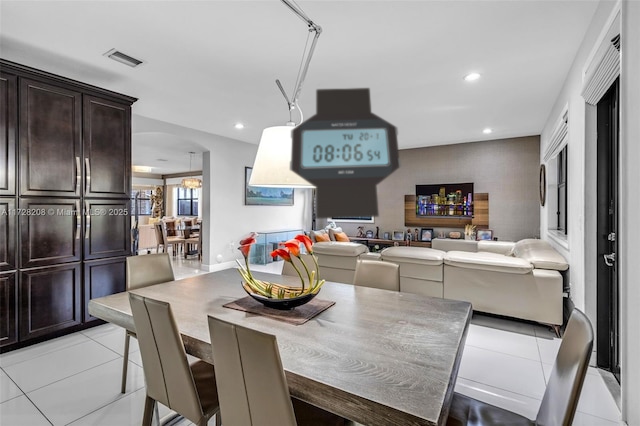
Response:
{"hour": 8, "minute": 6, "second": 54}
